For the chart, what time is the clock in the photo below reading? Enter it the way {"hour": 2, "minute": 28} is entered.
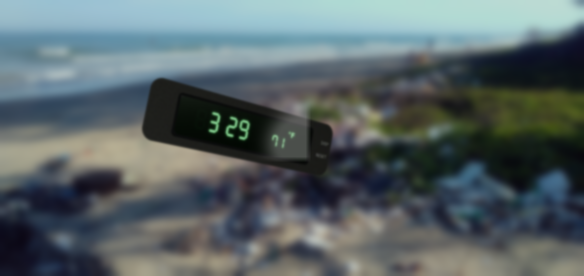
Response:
{"hour": 3, "minute": 29}
